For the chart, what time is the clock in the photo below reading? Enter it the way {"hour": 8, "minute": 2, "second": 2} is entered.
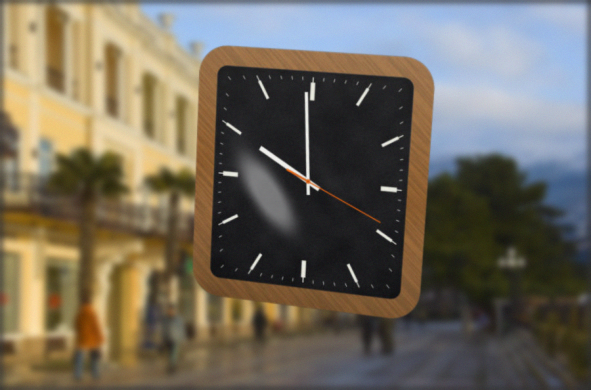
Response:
{"hour": 9, "minute": 59, "second": 19}
